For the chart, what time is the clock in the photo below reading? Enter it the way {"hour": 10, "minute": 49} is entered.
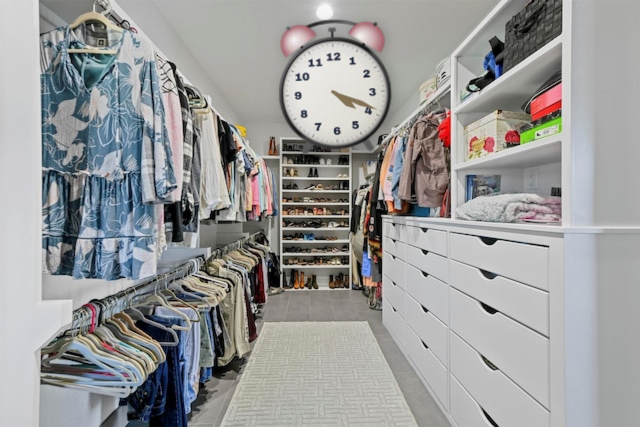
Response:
{"hour": 4, "minute": 19}
